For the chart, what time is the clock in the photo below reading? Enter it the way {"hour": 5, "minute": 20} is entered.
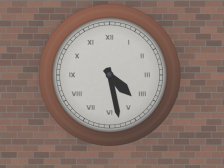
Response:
{"hour": 4, "minute": 28}
